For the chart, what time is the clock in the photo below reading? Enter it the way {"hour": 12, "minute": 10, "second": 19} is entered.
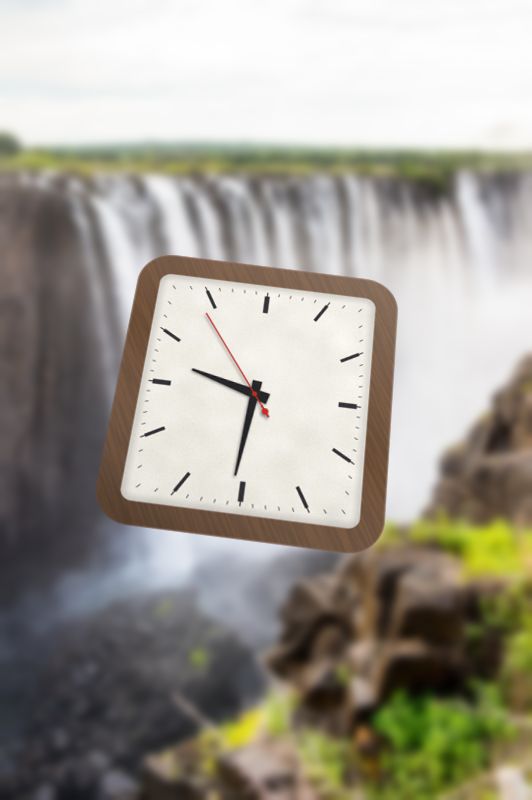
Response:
{"hour": 9, "minute": 30, "second": 54}
